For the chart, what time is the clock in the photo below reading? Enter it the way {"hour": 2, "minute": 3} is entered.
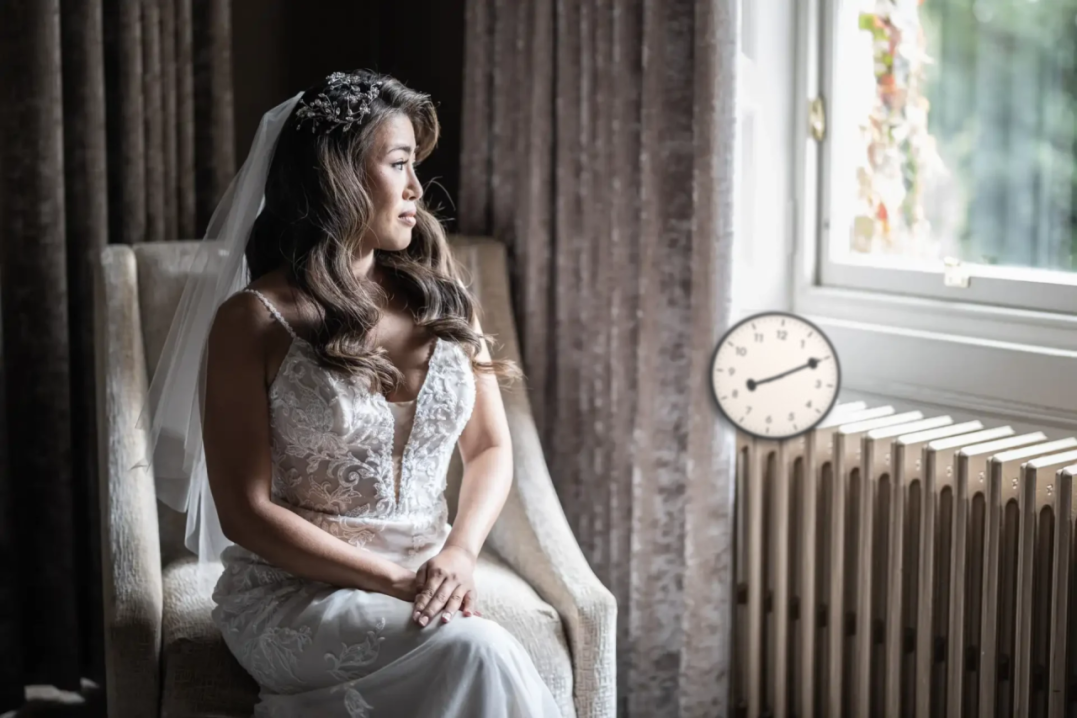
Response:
{"hour": 8, "minute": 10}
